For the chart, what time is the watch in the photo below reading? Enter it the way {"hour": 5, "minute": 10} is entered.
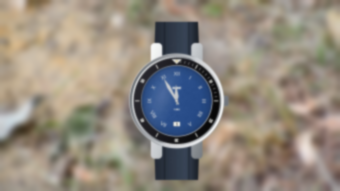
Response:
{"hour": 11, "minute": 55}
